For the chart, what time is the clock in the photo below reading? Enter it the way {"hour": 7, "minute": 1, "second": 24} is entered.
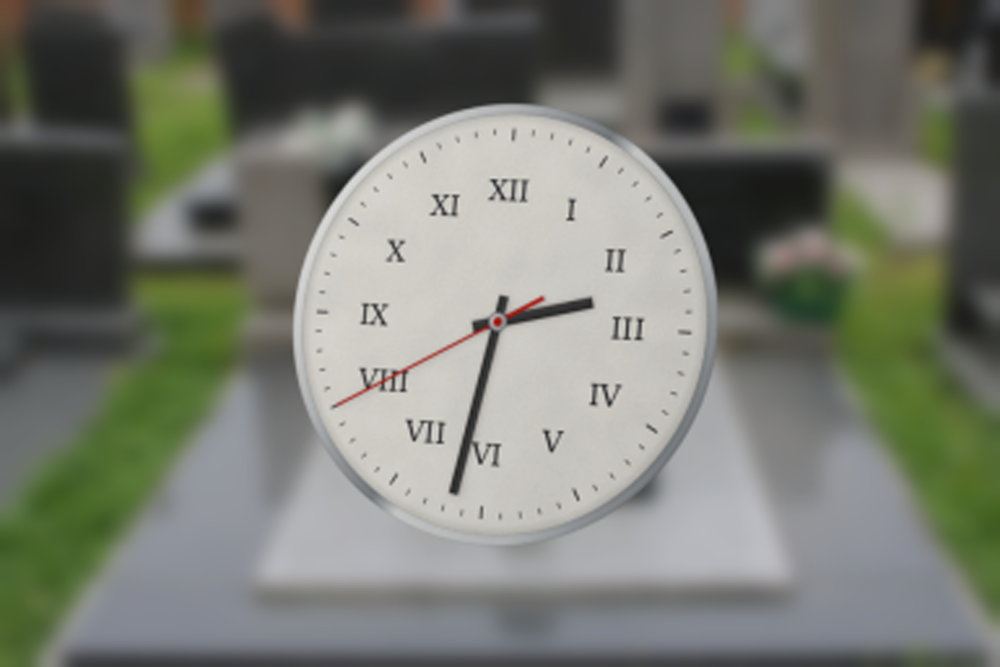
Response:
{"hour": 2, "minute": 31, "second": 40}
